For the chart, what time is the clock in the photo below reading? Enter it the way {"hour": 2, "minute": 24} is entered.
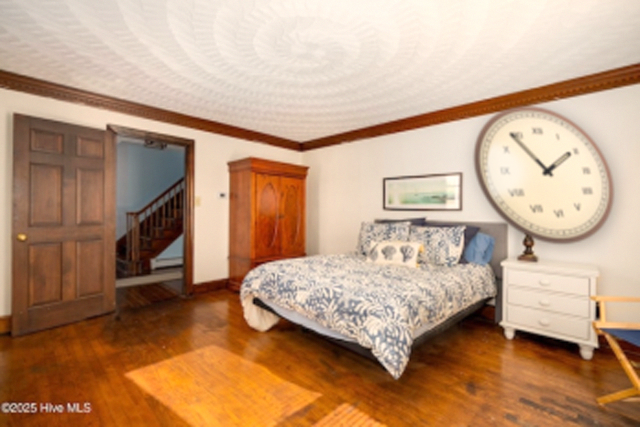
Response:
{"hour": 1, "minute": 54}
